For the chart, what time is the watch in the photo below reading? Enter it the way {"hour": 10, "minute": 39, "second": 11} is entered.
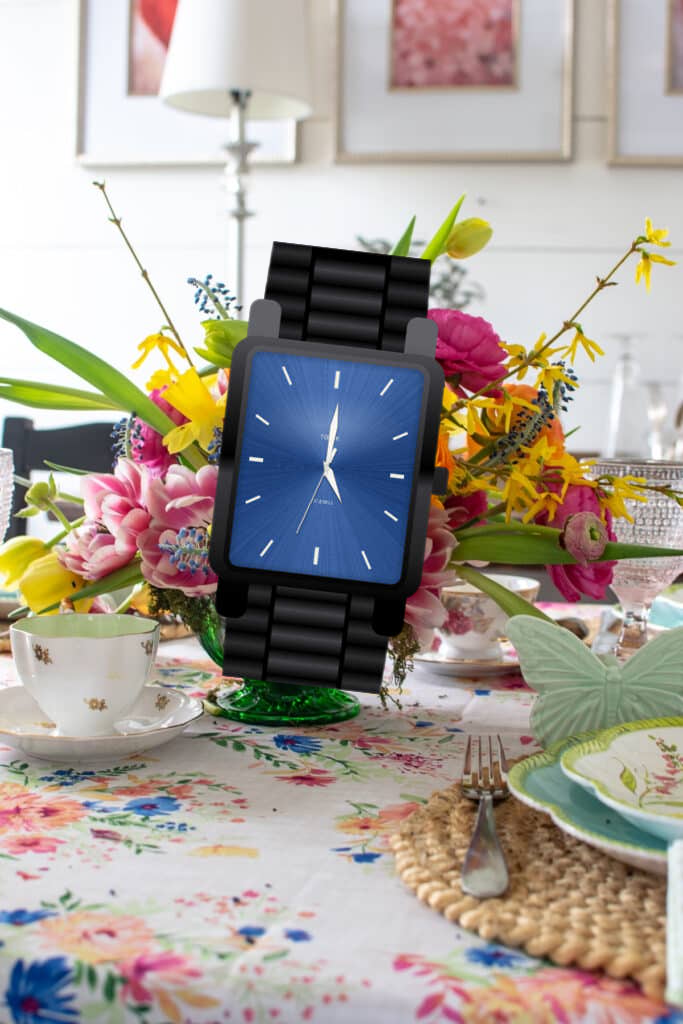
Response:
{"hour": 5, "minute": 0, "second": 33}
